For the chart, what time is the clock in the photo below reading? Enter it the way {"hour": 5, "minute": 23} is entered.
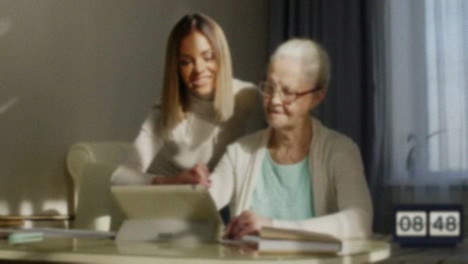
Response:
{"hour": 8, "minute": 48}
